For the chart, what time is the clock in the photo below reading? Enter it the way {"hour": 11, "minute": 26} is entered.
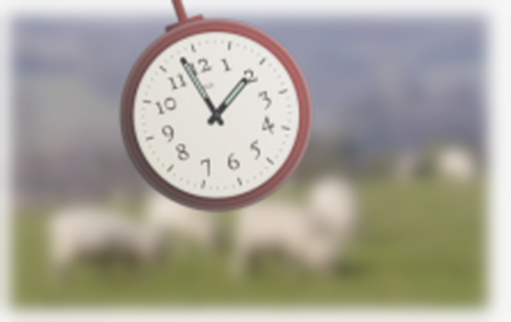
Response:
{"hour": 1, "minute": 58}
